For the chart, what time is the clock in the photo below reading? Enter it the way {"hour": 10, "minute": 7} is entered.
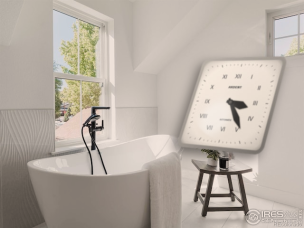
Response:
{"hour": 3, "minute": 24}
